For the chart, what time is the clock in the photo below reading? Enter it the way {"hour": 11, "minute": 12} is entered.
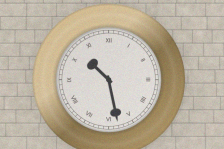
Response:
{"hour": 10, "minute": 28}
